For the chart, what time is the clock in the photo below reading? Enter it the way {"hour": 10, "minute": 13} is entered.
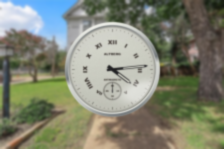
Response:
{"hour": 4, "minute": 14}
